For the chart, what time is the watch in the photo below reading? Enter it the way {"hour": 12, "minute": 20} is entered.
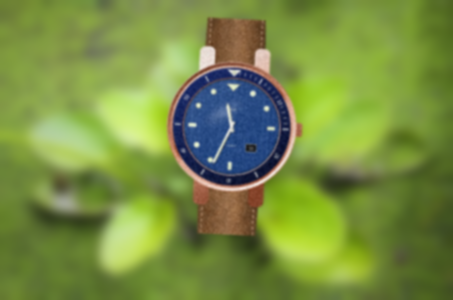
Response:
{"hour": 11, "minute": 34}
